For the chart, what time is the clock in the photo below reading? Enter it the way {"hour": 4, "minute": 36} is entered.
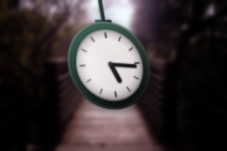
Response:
{"hour": 5, "minute": 16}
